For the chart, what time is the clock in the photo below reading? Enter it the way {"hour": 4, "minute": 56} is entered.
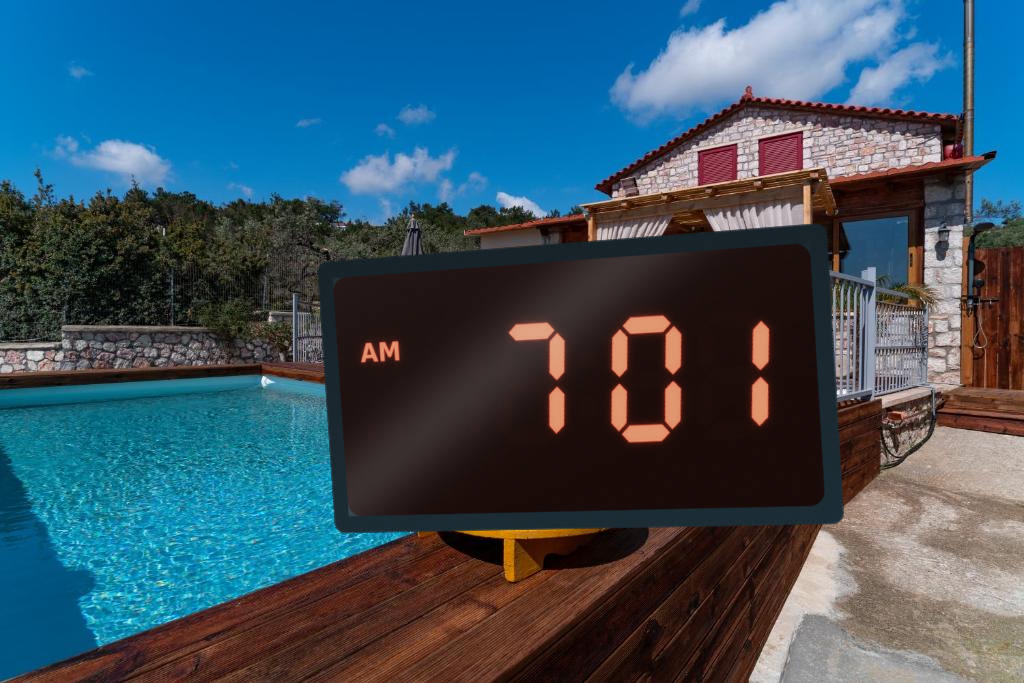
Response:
{"hour": 7, "minute": 1}
